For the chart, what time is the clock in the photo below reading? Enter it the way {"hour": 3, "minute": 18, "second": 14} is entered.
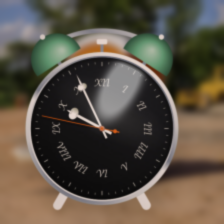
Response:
{"hour": 9, "minute": 55, "second": 47}
